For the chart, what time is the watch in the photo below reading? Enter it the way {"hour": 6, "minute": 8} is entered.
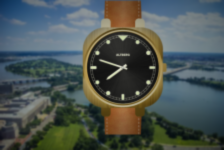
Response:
{"hour": 7, "minute": 48}
